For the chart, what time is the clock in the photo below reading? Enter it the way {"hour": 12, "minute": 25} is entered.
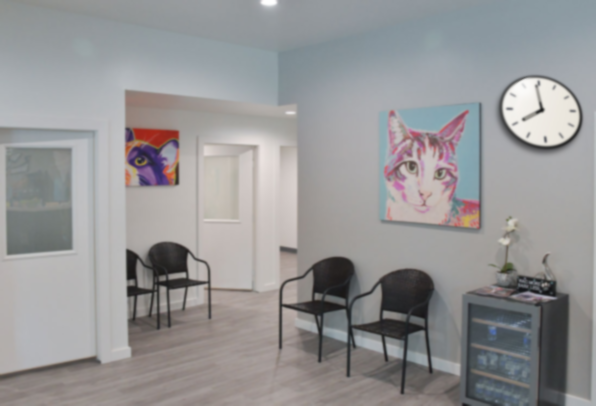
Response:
{"hour": 7, "minute": 59}
